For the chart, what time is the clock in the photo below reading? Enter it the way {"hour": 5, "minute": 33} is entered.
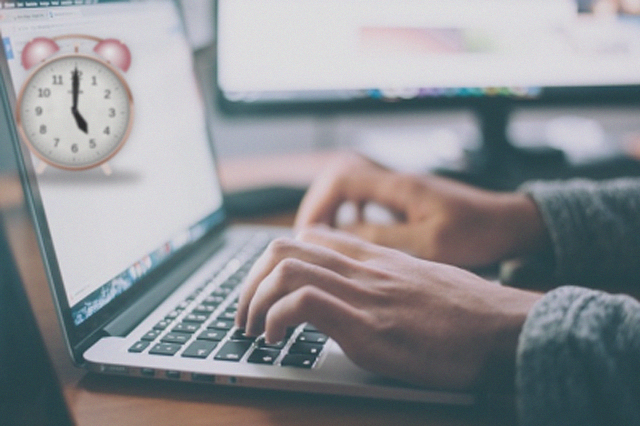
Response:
{"hour": 5, "minute": 0}
